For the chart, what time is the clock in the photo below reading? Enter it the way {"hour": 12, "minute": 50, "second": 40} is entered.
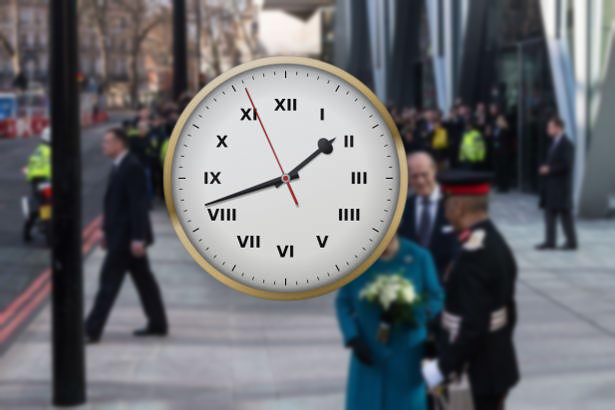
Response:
{"hour": 1, "minute": 41, "second": 56}
